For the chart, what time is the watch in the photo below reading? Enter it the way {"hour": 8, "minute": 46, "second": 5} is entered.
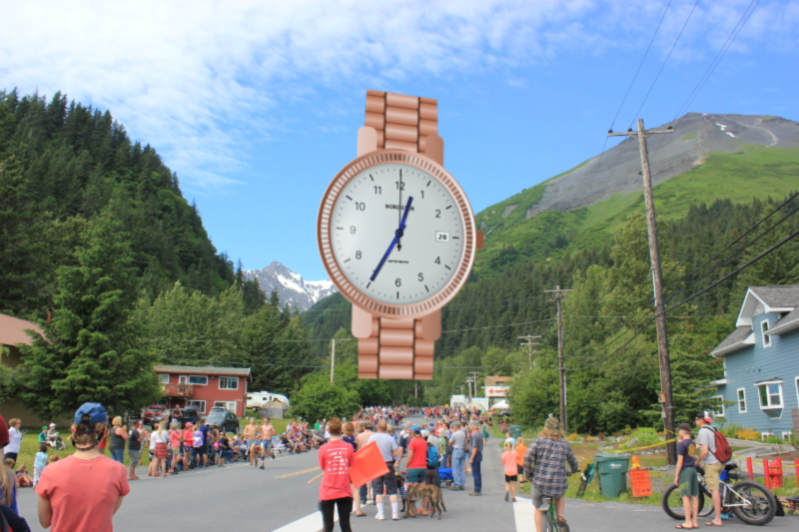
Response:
{"hour": 12, "minute": 35, "second": 0}
